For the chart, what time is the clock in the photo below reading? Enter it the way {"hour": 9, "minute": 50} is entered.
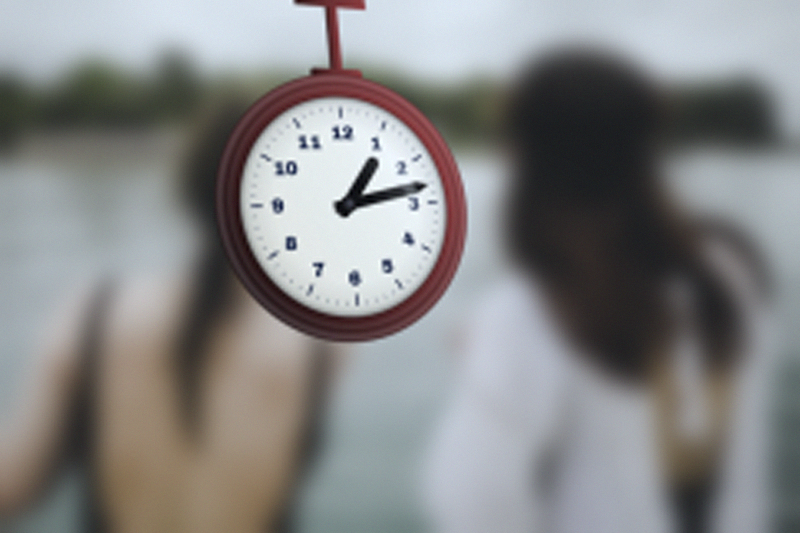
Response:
{"hour": 1, "minute": 13}
